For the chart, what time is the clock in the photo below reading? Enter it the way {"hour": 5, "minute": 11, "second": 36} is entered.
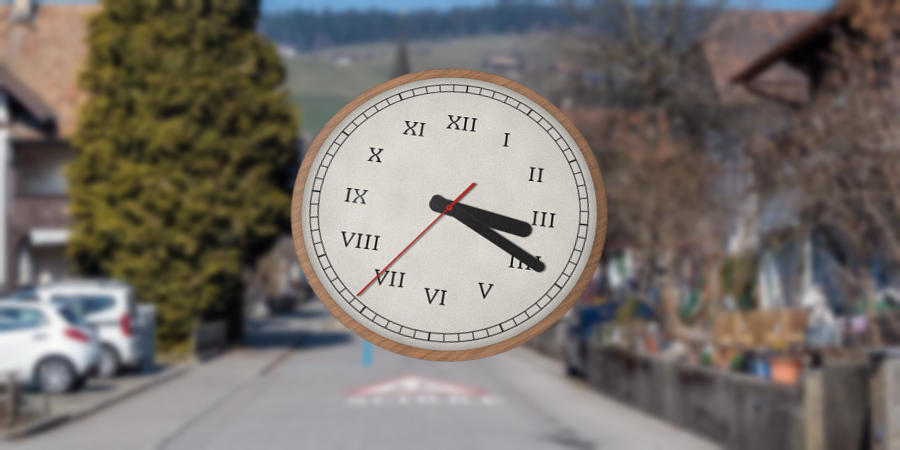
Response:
{"hour": 3, "minute": 19, "second": 36}
